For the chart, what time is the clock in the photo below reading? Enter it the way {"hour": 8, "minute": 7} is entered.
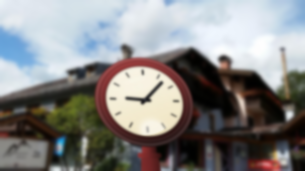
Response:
{"hour": 9, "minute": 7}
